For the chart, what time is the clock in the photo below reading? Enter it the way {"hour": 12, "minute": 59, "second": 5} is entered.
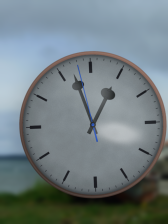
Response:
{"hour": 12, "minute": 56, "second": 58}
